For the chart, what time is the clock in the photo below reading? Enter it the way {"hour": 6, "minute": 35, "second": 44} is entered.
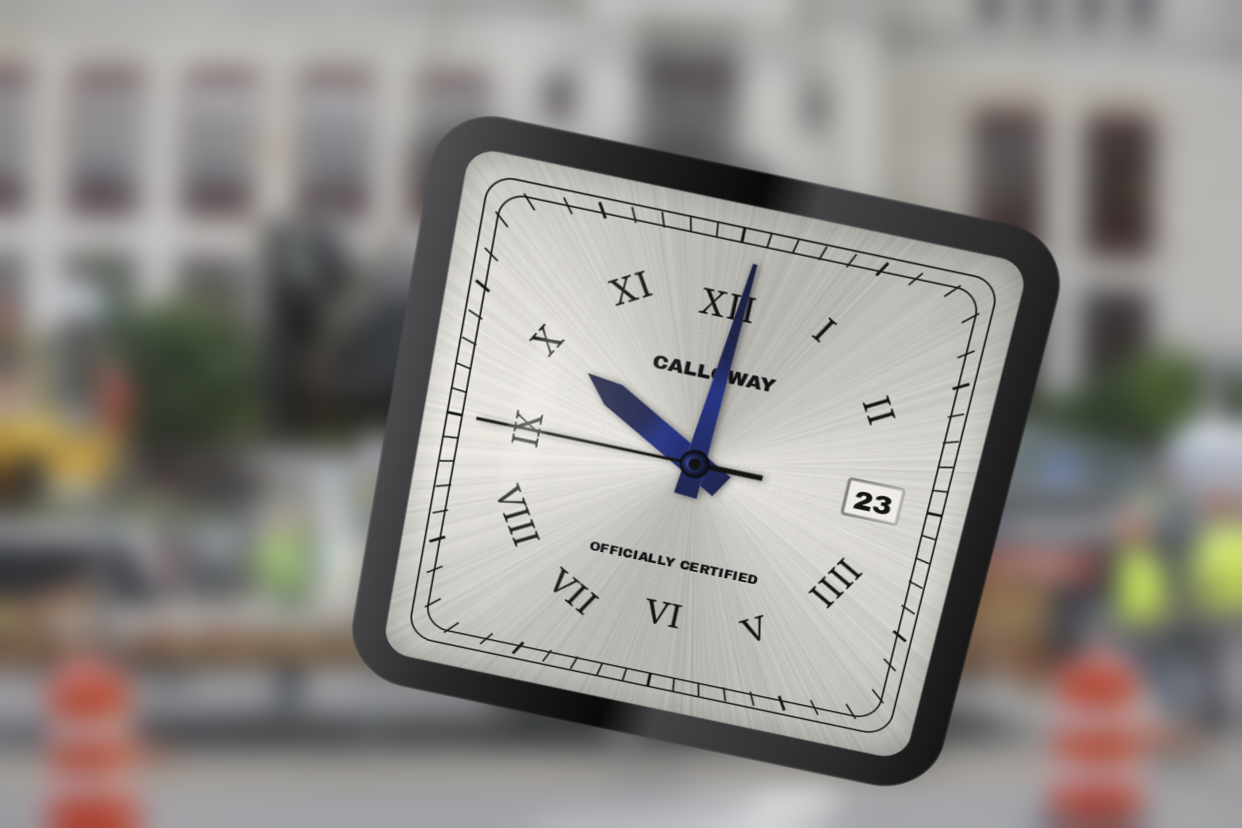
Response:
{"hour": 10, "minute": 0, "second": 45}
